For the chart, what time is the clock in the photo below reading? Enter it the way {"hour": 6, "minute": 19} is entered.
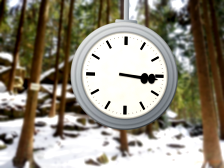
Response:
{"hour": 3, "minute": 16}
